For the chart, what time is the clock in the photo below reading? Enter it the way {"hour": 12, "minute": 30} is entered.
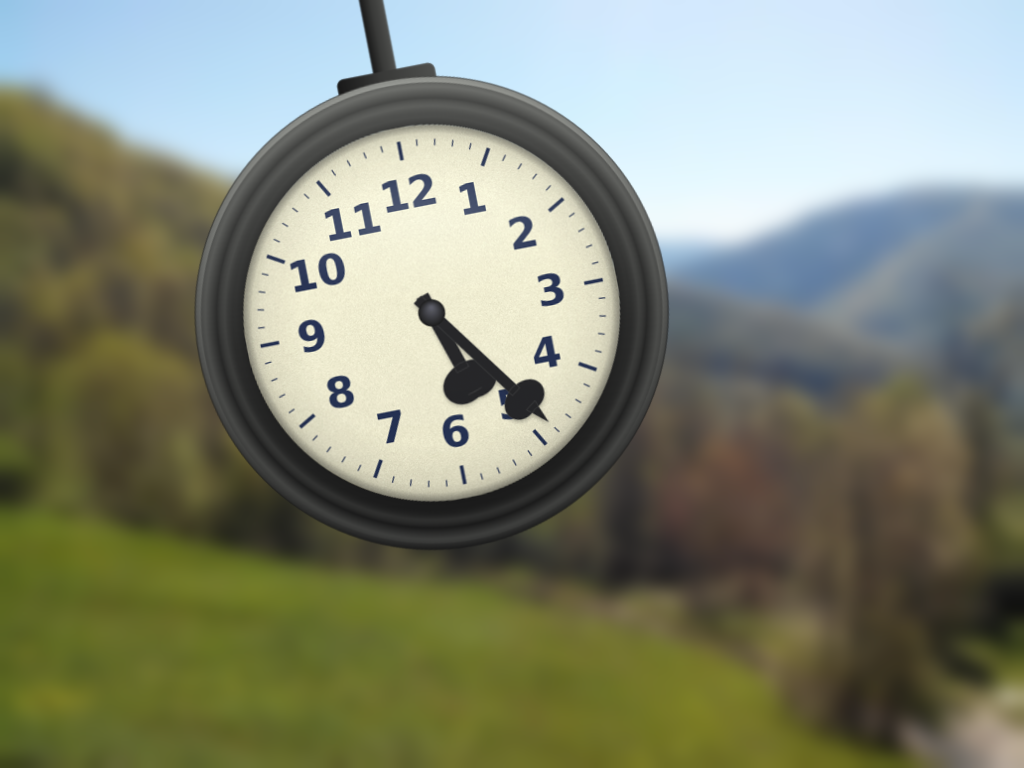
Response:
{"hour": 5, "minute": 24}
